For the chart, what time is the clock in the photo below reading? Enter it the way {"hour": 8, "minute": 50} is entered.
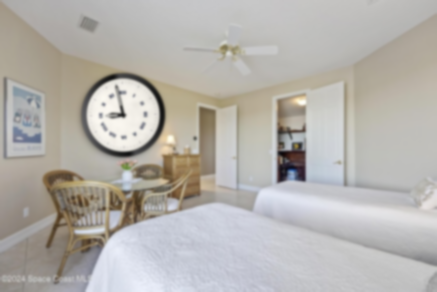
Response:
{"hour": 8, "minute": 58}
